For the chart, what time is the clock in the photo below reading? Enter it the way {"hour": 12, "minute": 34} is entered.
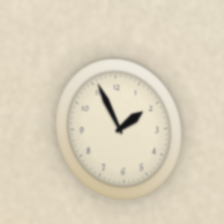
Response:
{"hour": 1, "minute": 56}
